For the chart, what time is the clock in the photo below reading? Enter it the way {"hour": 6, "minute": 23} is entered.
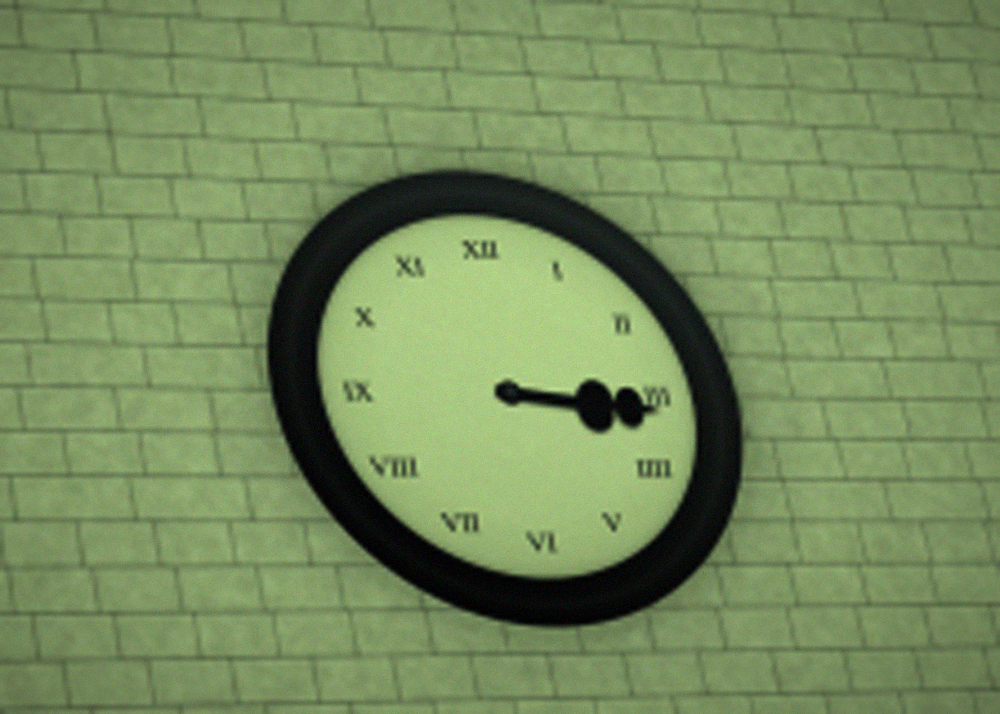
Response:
{"hour": 3, "minute": 16}
